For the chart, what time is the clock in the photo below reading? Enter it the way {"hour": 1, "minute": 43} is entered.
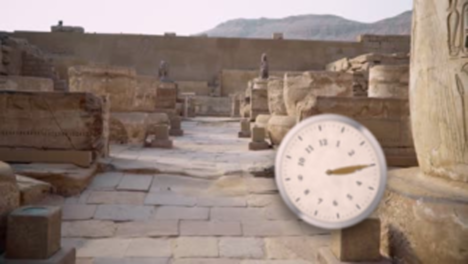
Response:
{"hour": 3, "minute": 15}
